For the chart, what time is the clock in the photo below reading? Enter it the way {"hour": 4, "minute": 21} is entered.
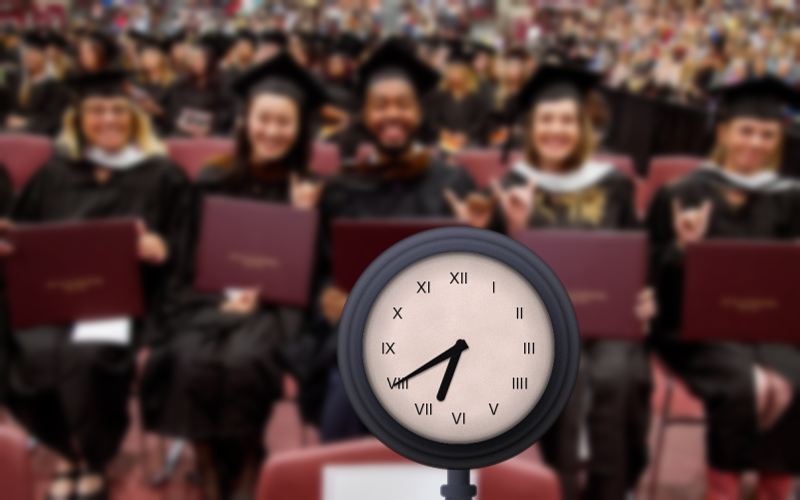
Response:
{"hour": 6, "minute": 40}
